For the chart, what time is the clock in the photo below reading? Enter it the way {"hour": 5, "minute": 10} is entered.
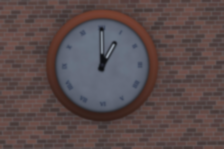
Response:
{"hour": 1, "minute": 0}
